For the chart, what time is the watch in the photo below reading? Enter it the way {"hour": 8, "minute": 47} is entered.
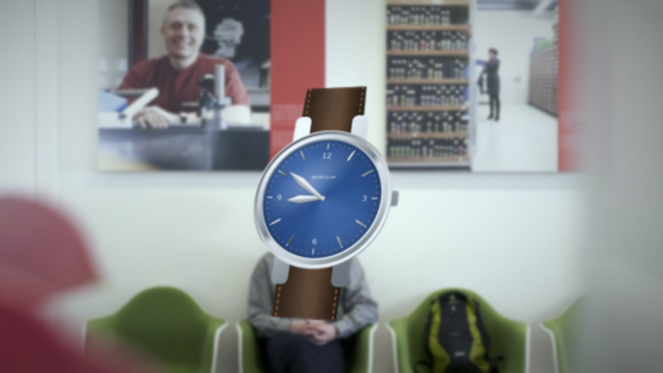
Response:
{"hour": 8, "minute": 51}
